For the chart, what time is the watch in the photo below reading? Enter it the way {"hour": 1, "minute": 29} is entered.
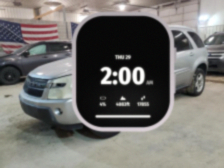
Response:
{"hour": 2, "minute": 0}
